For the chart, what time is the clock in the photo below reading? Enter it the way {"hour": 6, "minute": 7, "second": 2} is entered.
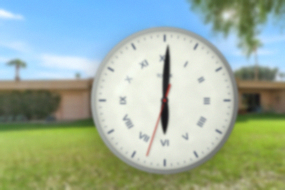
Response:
{"hour": 6, "minute": 0, "second": 33}
